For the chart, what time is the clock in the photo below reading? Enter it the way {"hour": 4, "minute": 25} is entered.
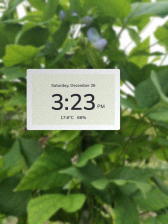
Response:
{"hour": 3, "minute": 23}
